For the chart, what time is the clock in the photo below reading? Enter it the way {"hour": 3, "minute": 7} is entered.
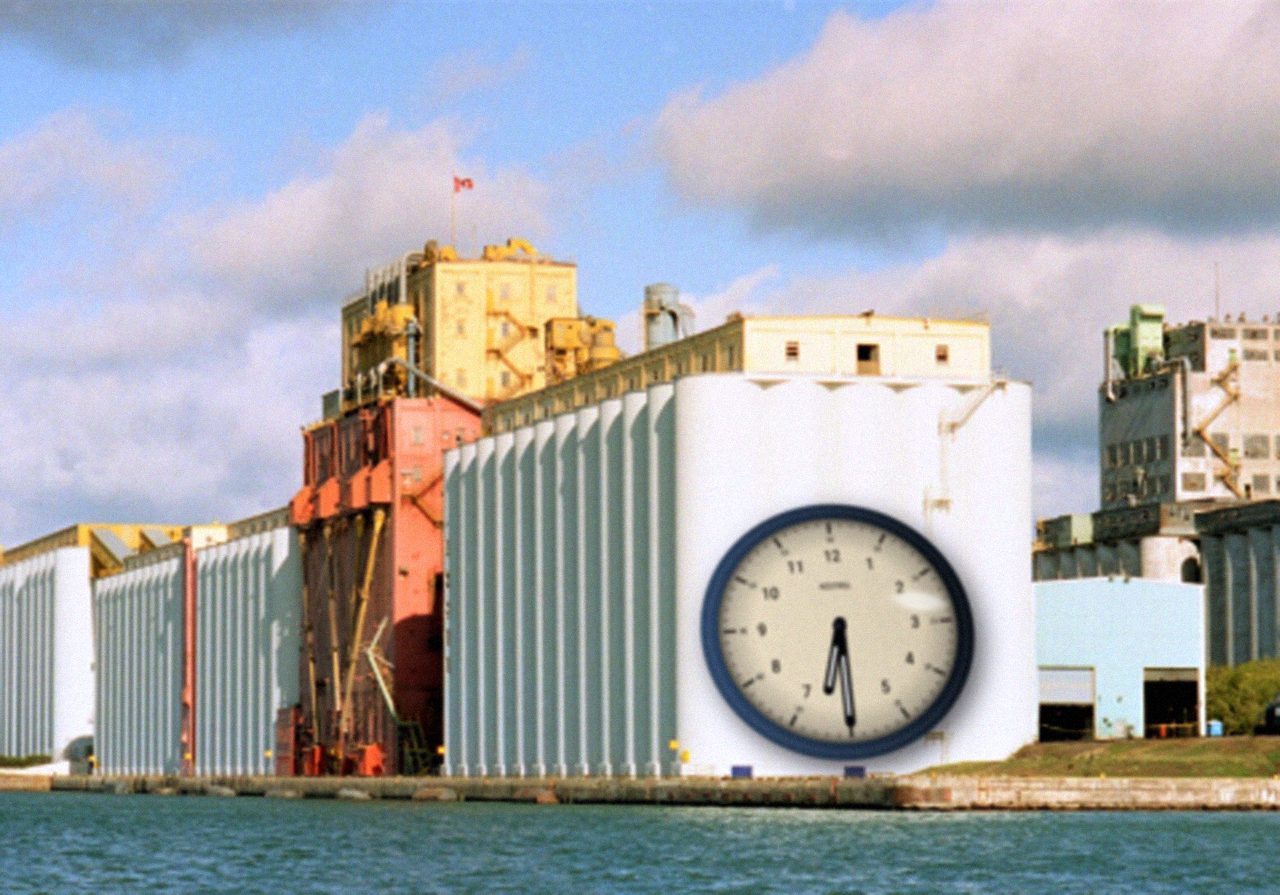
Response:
{"hour": 6, "minute": 30}
